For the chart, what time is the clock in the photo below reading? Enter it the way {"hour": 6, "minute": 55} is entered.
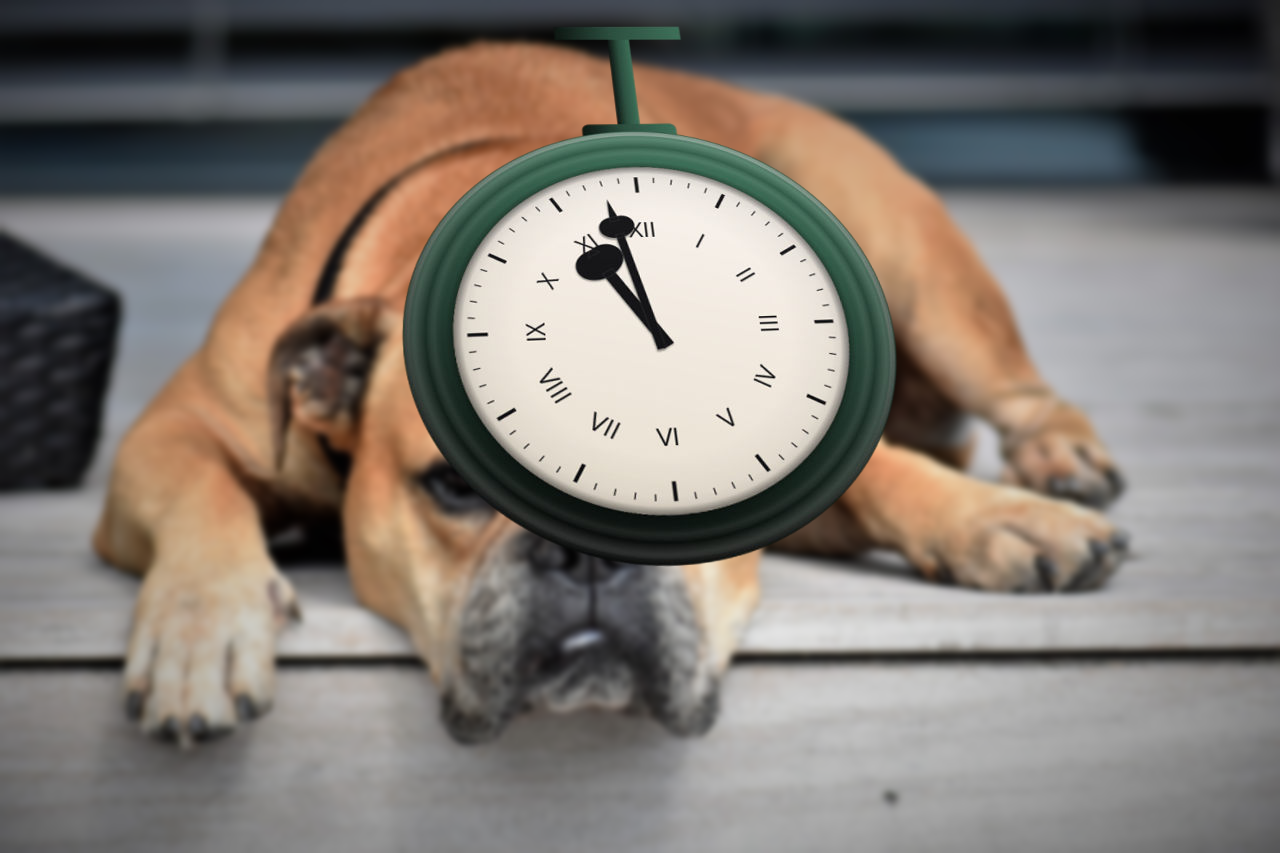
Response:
{"hour": 10, "minute": 58}
